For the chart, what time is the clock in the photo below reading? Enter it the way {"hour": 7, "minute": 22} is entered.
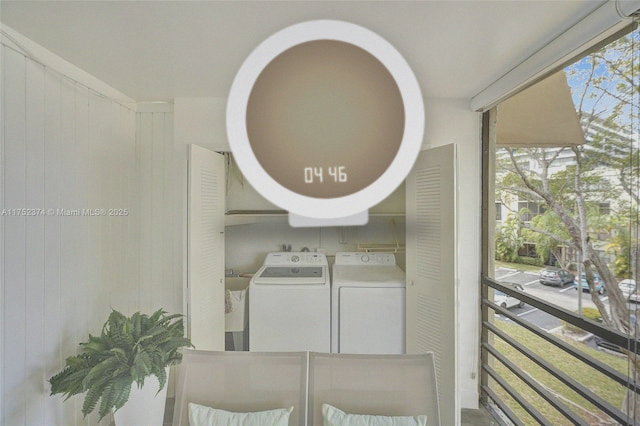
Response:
{"hour": 4, "minute": 46}
